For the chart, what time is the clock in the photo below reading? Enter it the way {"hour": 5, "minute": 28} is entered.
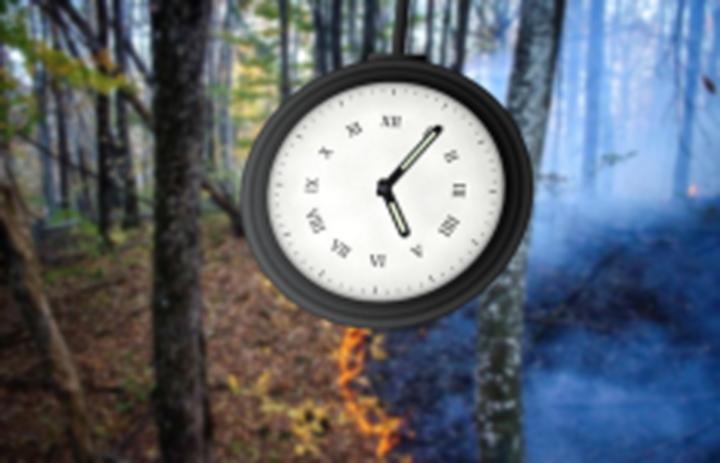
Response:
{"hour": 5, "minute": 6}
